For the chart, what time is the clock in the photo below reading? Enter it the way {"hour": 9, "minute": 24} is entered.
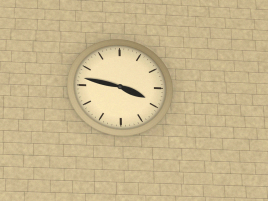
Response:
{"hour": 3, "minute": 47}
